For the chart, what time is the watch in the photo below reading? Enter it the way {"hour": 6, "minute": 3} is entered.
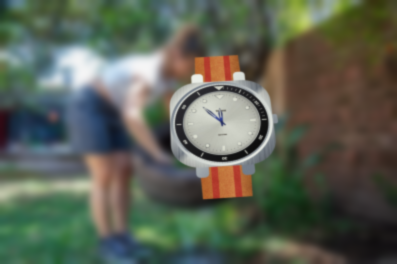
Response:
{"hour": 11, "minute": 53}
